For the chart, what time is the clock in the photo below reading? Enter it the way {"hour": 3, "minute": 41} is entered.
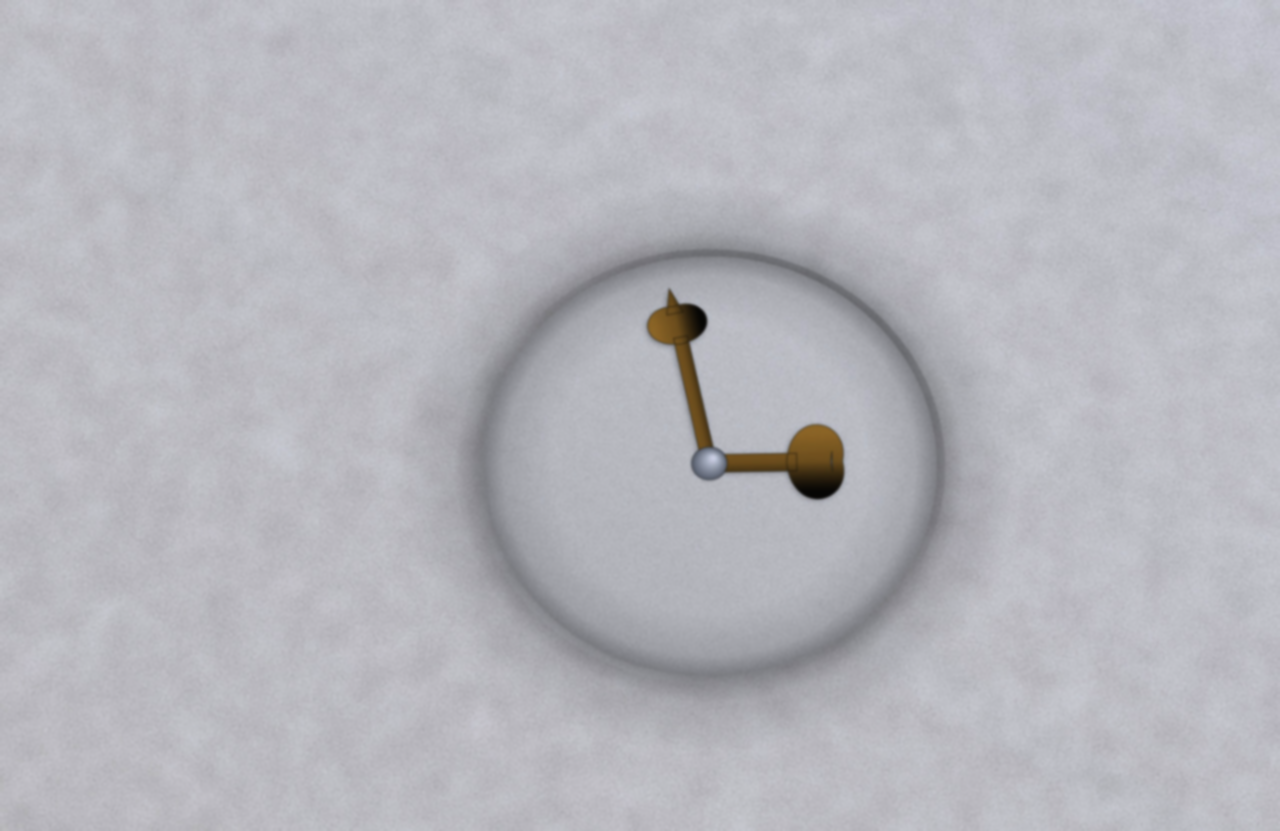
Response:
{"hour": 2, "minute": 58}
